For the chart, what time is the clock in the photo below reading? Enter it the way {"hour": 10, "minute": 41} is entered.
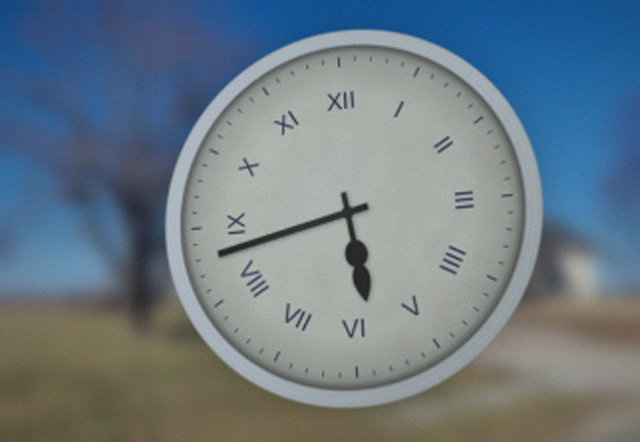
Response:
{"hour": 5, "minute": 43}
